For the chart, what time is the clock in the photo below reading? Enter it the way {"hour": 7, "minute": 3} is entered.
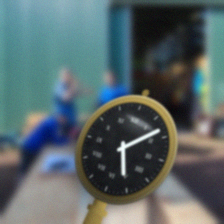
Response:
{"hour": 5, "minute": 8}
